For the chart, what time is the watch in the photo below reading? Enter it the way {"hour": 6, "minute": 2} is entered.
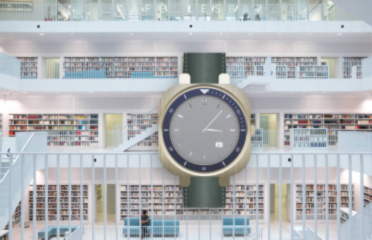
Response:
{"hour": 3, "minute": 7}
